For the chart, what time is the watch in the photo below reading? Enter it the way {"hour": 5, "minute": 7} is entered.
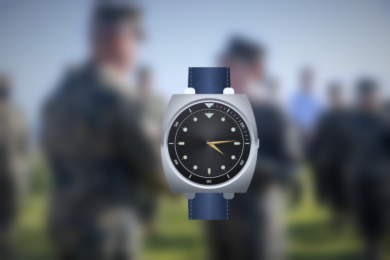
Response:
{"hour": 4, "minute": 14}
